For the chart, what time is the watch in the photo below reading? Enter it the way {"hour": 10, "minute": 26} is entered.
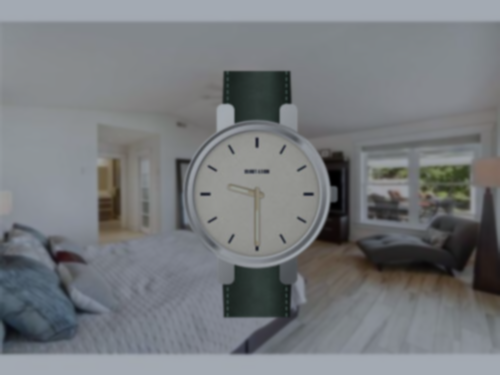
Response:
{"hour": 9, "minute": 30}
